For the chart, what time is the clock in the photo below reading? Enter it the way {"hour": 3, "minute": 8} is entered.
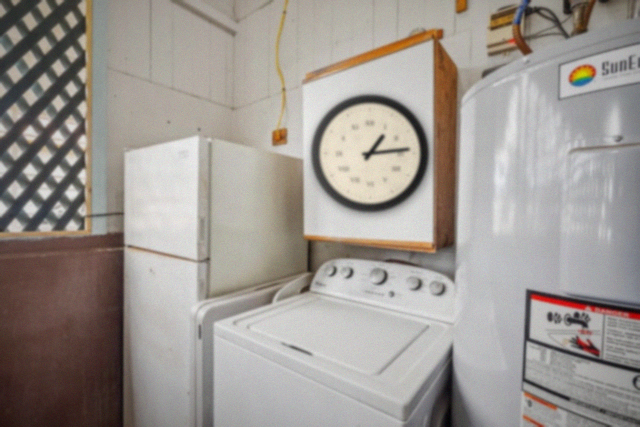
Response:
{"hour": 1, "minute": 14}
